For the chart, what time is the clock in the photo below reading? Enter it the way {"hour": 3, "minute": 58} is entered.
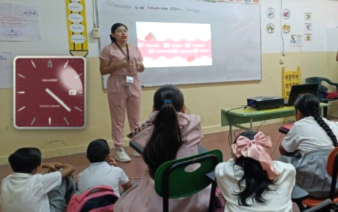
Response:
{"hour": 4, "minute": 22}
